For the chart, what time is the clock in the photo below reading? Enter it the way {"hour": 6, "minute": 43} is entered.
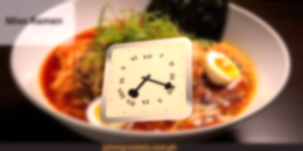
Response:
{"hour": 7, "minute": 19}
